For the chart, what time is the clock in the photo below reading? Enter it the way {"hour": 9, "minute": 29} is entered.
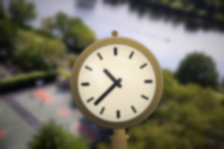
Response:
{"hour": 10, "minute": 38}
